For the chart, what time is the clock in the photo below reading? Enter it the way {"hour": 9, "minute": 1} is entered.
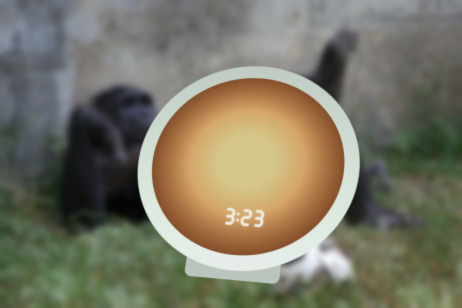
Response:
{"hour": 3, "minute": 23}
